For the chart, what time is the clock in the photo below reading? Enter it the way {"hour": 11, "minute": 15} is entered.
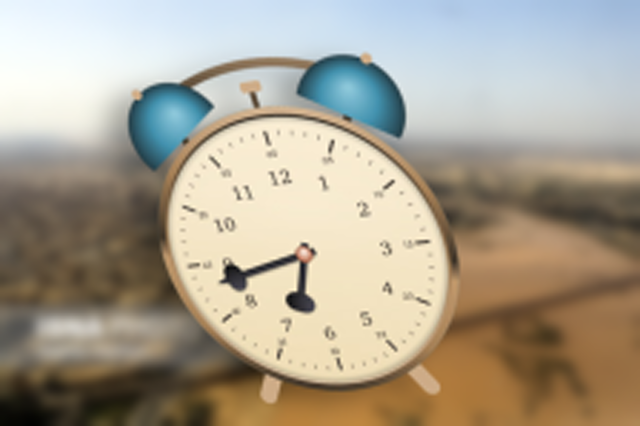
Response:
{"hour": 6, "minute": 43}
